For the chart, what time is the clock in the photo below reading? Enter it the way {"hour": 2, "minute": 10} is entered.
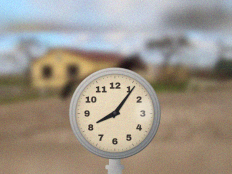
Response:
{"hour": 8, "minute": 6}
